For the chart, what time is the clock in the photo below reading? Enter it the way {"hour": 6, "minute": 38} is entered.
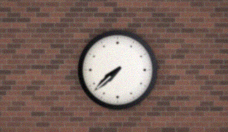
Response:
{"hour": 7, "minute": 38}
